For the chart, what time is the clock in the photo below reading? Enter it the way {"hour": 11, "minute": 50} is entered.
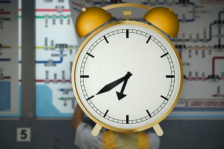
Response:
{"hour": 6, "minute": 40}
